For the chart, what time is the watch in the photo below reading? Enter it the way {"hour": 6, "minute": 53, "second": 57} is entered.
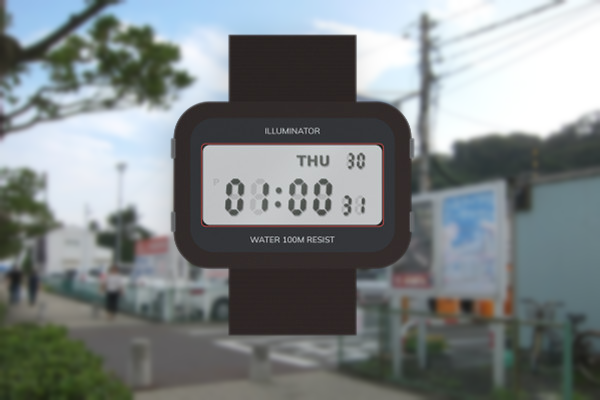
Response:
{"hour": 1, "minute": 0, "second": 31}
